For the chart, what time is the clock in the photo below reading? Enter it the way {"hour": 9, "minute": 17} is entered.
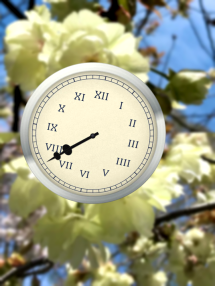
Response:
{"hour": 7, "minute": 38}
